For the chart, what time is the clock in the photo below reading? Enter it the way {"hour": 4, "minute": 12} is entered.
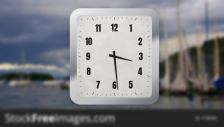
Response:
{"hour": 3, "minute": 29}
